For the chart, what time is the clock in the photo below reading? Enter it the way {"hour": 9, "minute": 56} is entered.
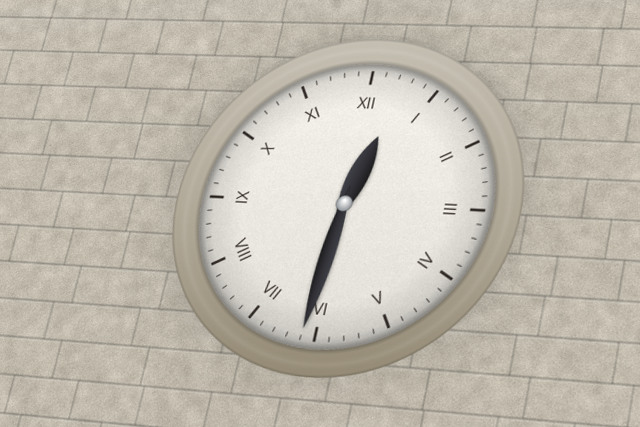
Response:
{"hour": 12, "minute": 31}
